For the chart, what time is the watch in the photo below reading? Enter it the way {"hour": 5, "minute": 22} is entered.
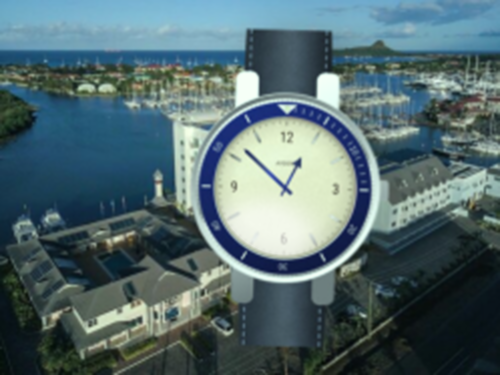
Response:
{"hour": 12, "minute": 52}
